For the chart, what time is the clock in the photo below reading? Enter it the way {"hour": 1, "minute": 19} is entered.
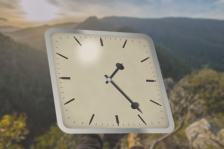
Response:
{"hour": 1, "minute": 24}
